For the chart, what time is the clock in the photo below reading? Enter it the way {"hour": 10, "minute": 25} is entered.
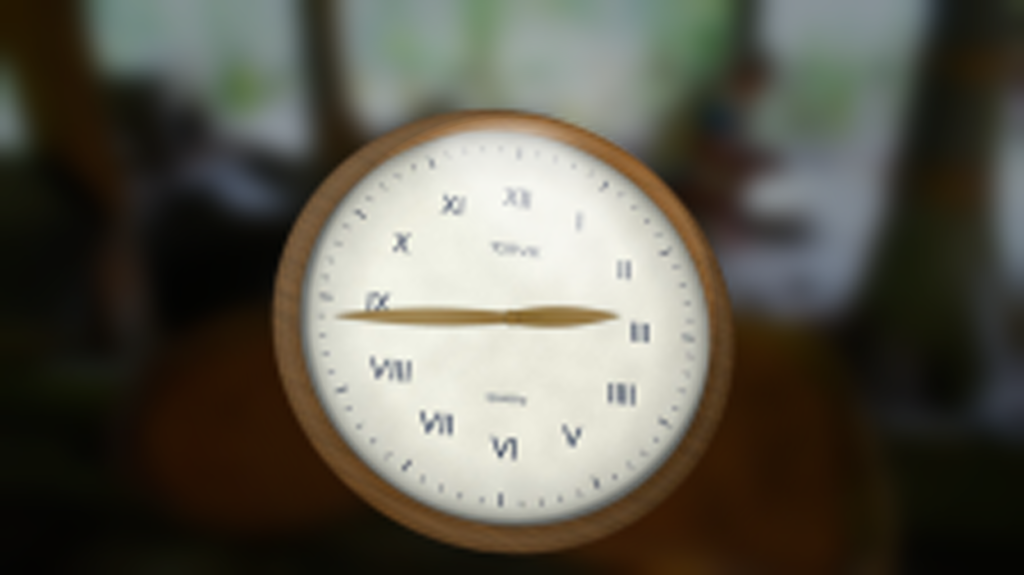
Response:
{"hour": 2, "minute": 44}
